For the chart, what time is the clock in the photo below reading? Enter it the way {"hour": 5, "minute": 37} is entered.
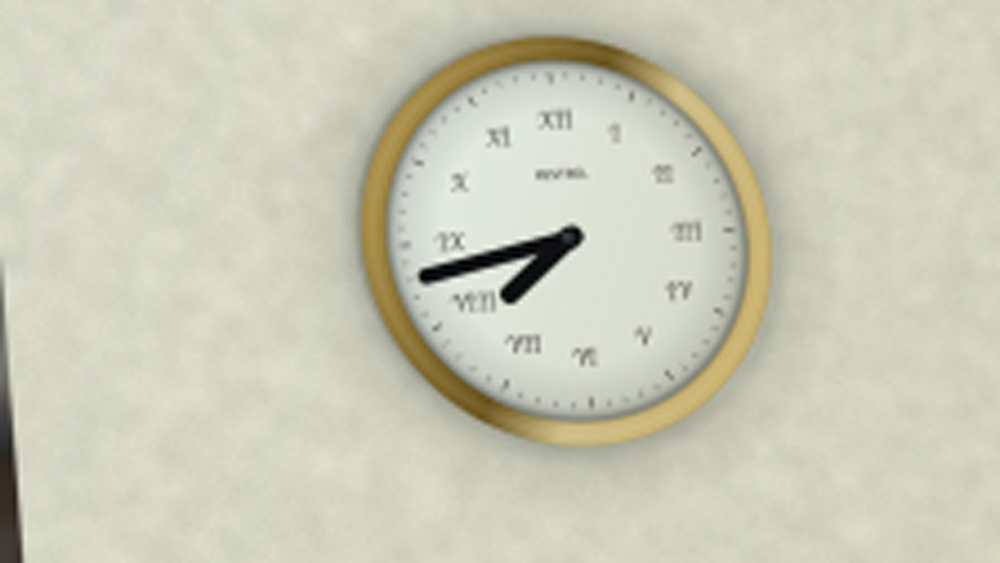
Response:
{"hour": 7, "minute": 43}
